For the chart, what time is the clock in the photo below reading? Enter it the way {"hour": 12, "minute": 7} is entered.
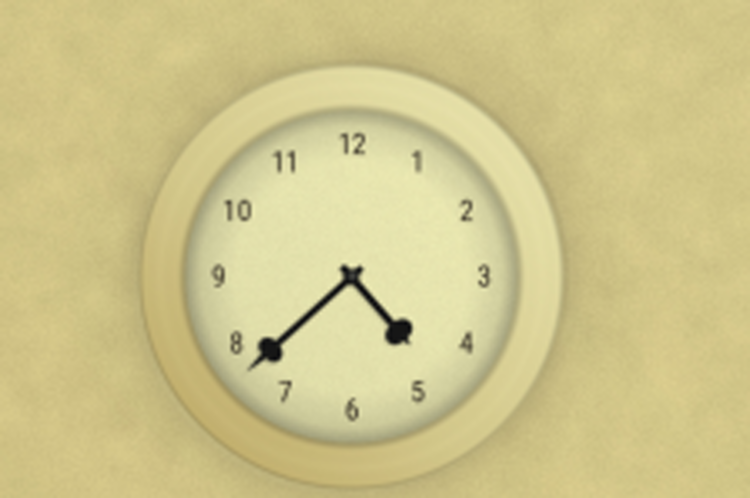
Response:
{"hour": 4, "minute": 38}
